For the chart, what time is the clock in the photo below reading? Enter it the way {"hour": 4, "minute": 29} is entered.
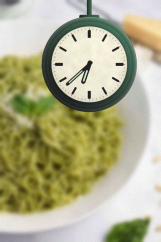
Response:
{"hour": 6, "minute": 38}
